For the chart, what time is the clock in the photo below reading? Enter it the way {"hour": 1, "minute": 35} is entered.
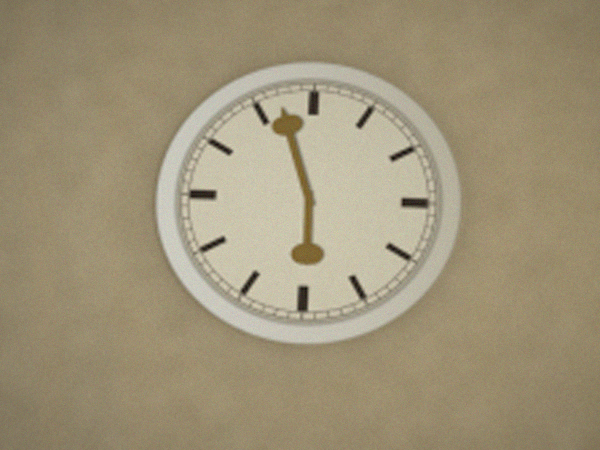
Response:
{"hour": 5, "minute": 57}
